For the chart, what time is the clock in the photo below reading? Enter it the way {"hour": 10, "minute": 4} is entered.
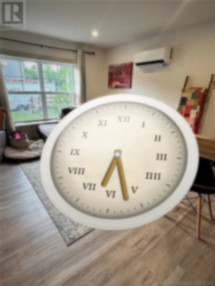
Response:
{"hour": 6, "minute": 27}
